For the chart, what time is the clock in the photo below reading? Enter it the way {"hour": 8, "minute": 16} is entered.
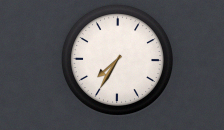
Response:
{"hour": 7, "minute": 35}
